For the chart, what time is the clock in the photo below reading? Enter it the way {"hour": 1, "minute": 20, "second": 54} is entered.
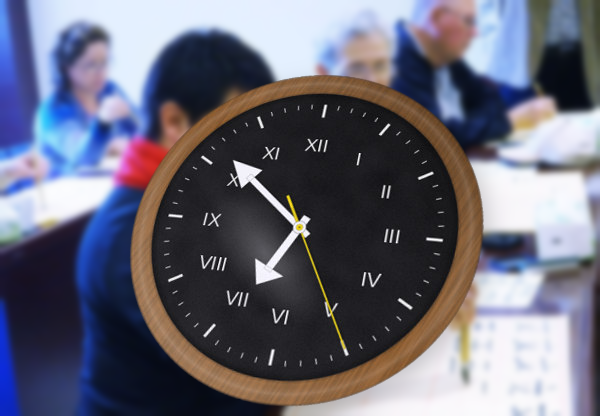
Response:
{"hour": 6, "minute": 51, "second": 25}
